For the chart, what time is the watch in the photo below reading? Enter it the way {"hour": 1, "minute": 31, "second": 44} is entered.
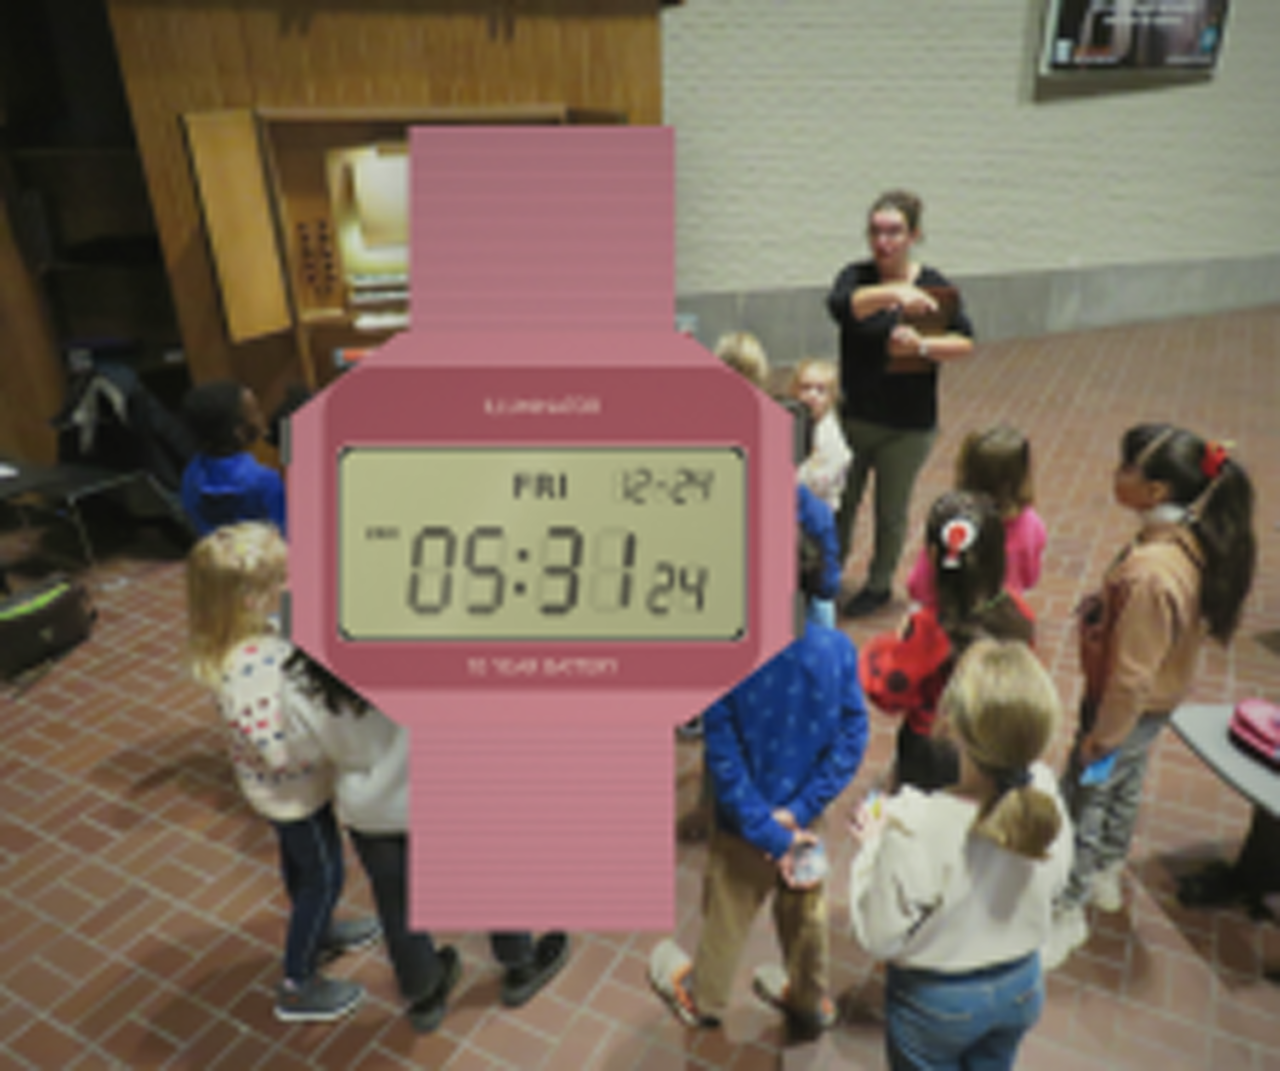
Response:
{"hour": 5, "minute": 31, "second": 24}
